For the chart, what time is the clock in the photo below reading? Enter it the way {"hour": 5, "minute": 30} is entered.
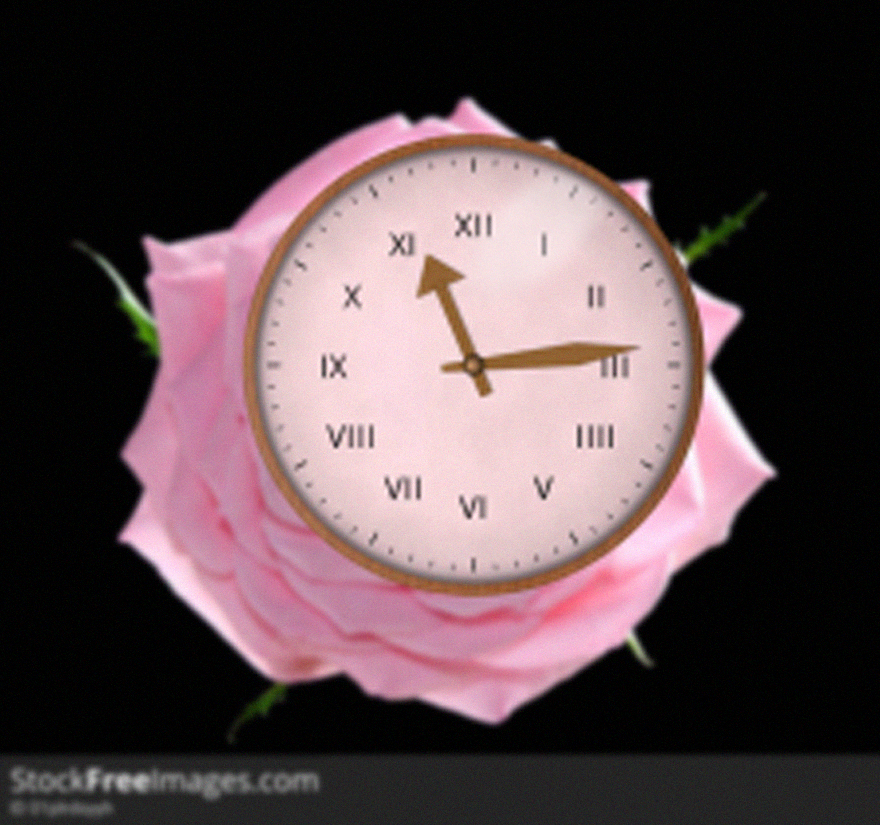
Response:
{"hour": 11, "minute": 14}
